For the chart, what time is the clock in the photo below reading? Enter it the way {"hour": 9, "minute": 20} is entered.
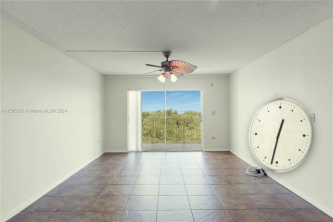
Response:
{"hour": 12, "minute": 32}
